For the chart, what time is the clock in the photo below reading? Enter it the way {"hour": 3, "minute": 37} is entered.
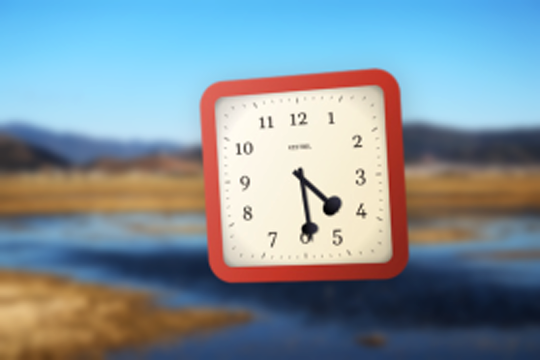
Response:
{"hour": 4, "minute": 29}
